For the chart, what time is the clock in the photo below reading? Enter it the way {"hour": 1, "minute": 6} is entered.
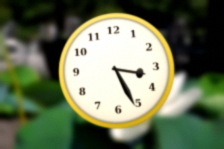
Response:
{"hour": 3, "minute": 26}
